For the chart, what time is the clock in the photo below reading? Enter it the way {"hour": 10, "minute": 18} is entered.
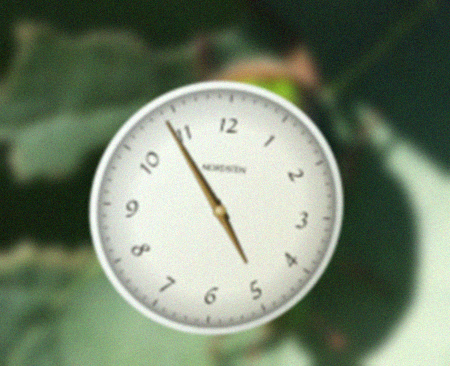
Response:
{"hour": 4, "minute": 54}
